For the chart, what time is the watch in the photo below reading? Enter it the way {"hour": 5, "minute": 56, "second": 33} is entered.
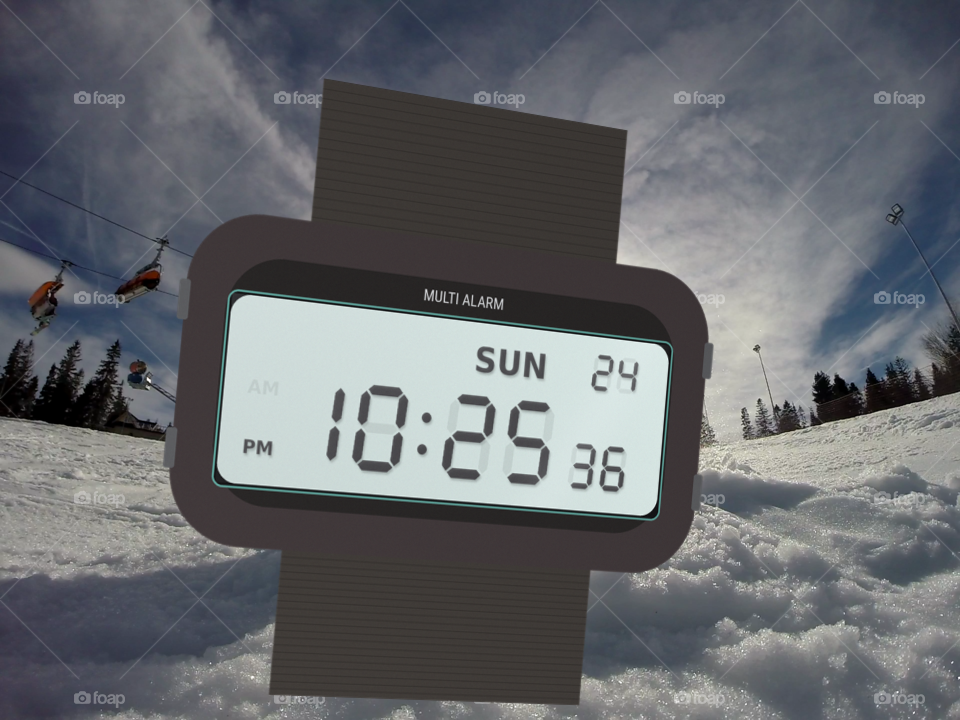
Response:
{"hour": 10, "minute": 25, "second": 36}
